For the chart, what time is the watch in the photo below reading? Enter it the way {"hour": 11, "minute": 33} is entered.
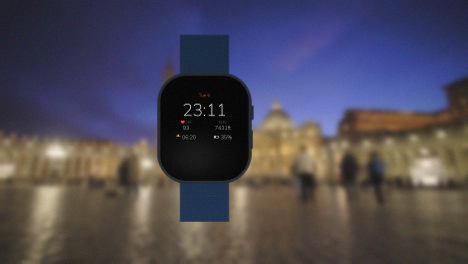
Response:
{"hour": 23, "minute": 11}
